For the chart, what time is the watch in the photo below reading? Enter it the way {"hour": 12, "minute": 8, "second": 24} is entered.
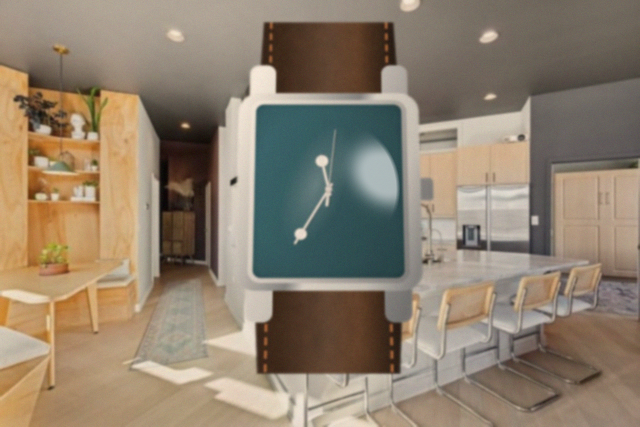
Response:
{"hour": 11, "minute": 35, "second": 1}
